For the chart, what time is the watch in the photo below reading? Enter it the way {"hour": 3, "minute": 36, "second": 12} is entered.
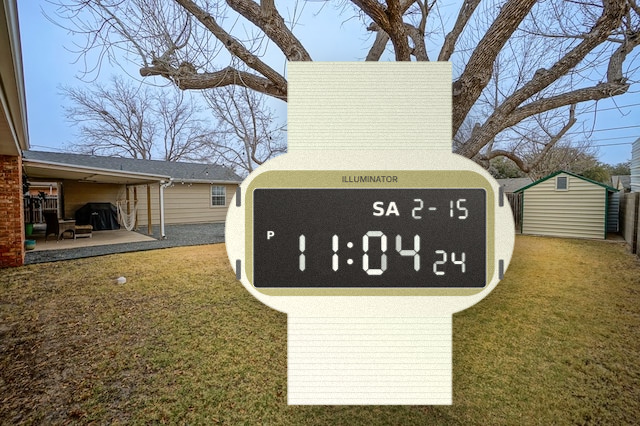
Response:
{"hour": 11, "minute": 4, "second": 24}
